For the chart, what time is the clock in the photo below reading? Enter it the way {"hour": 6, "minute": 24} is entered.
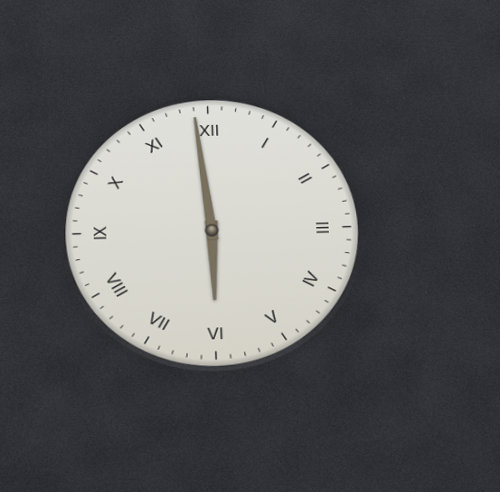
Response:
{"hour": 5, "minute": 59}
